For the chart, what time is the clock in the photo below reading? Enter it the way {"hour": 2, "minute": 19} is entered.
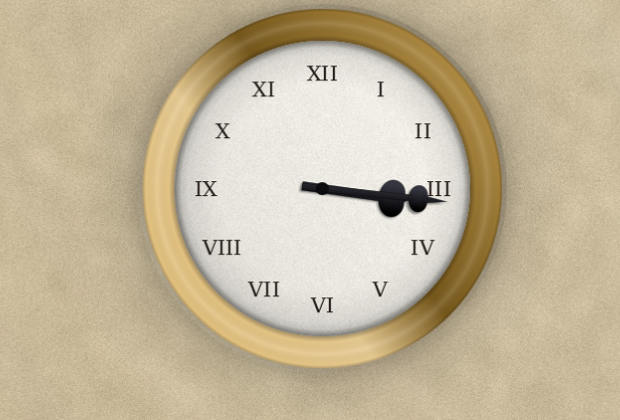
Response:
{"hour": 3, "minute": 16}
